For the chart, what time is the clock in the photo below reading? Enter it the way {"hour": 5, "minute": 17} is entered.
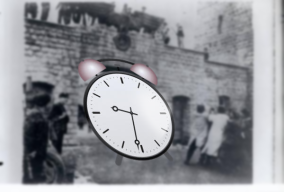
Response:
{"hour": 9, "minute": 31}
